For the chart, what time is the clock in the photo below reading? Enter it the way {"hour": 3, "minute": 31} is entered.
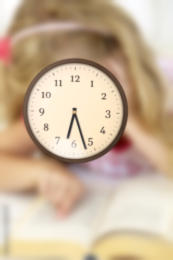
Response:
{"hour": 6, "minute": 27}
